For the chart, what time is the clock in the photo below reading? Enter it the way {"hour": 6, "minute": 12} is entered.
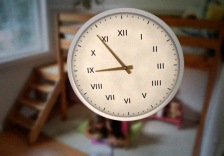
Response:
{"hour": 8, "minute": 54}
